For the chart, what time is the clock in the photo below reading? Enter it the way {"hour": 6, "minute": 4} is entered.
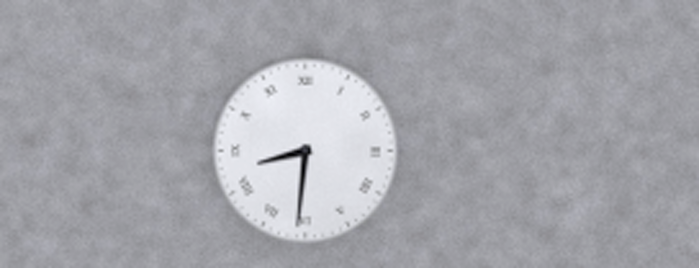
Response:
{"hour": 8, "minute": 31}
